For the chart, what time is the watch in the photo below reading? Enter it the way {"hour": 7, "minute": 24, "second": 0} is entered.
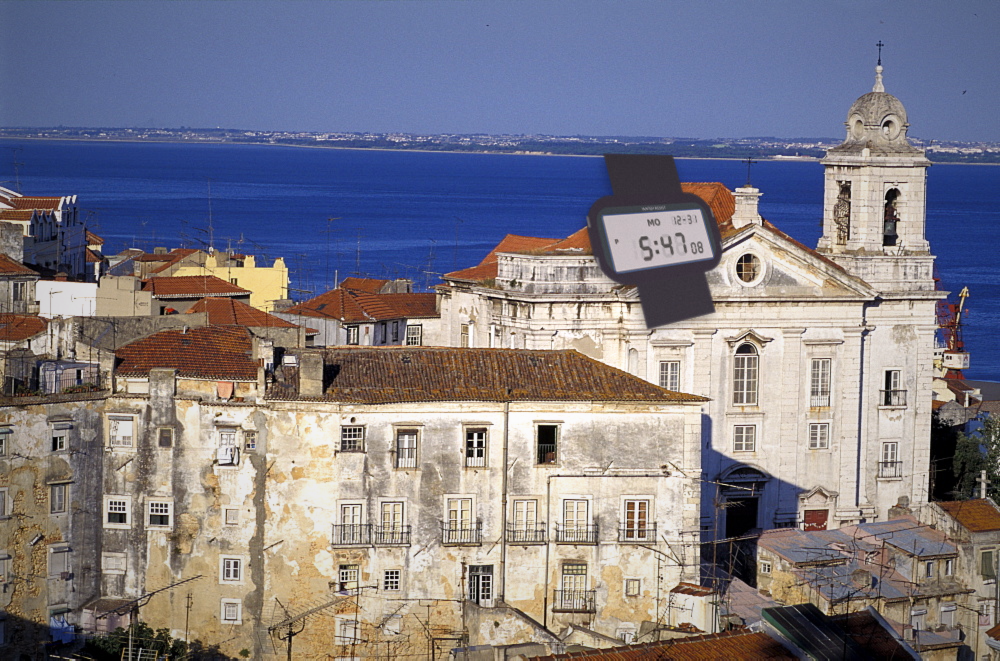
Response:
{"hour": 5, "minute": 47, "second": 8}
